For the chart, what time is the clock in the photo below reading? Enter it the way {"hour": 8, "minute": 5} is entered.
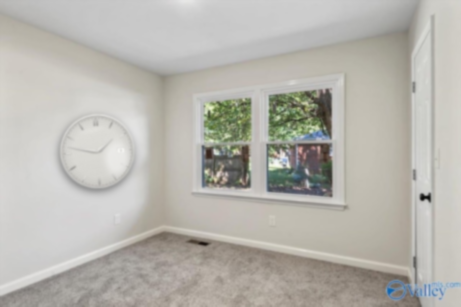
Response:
{"hour": 1, "minute": 47}
